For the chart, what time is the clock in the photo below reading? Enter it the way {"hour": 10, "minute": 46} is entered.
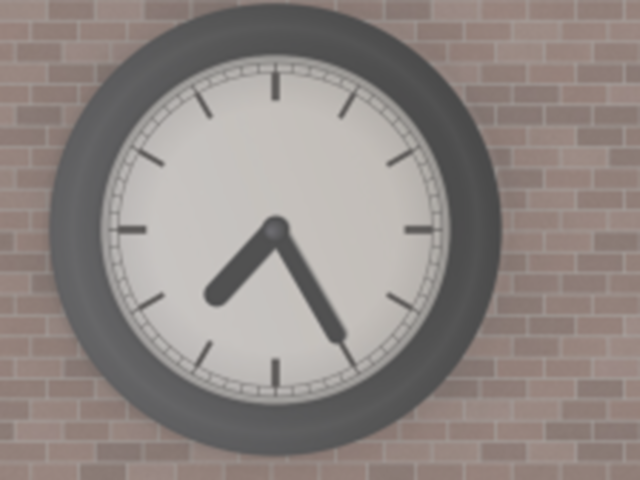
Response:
{"hour": 7, "minute": 25}
